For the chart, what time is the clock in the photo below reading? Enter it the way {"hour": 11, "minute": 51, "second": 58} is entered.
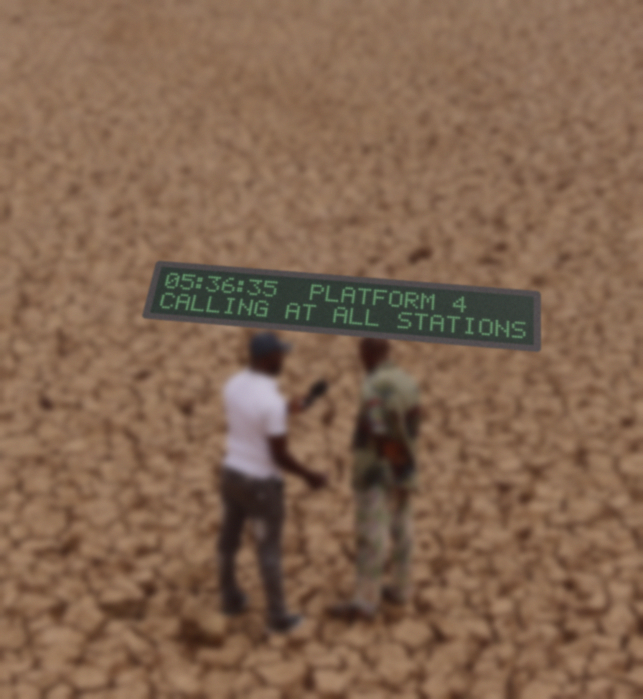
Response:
{"hour": 5, "minute": 36, "second": 35}
